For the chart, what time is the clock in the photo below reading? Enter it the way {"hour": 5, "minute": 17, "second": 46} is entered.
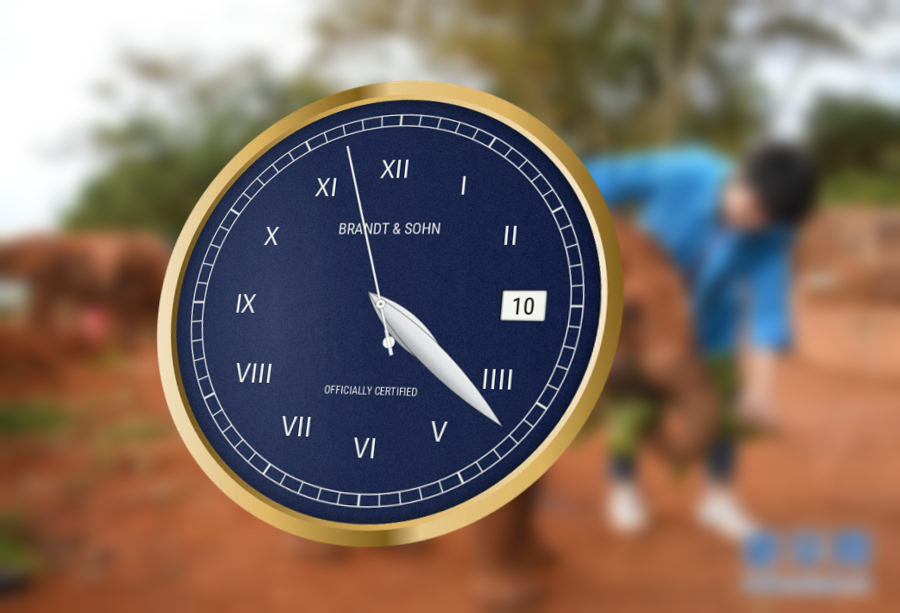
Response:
{"hour": 4, "minute": 21, "second": 57}
